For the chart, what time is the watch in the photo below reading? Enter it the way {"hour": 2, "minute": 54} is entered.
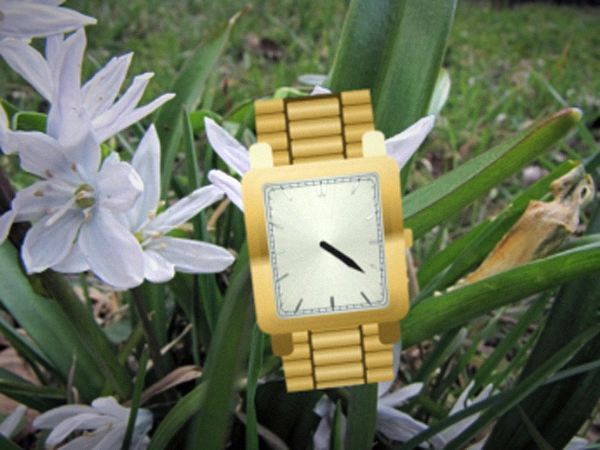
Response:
{"hour": 4, "minute": 22}
